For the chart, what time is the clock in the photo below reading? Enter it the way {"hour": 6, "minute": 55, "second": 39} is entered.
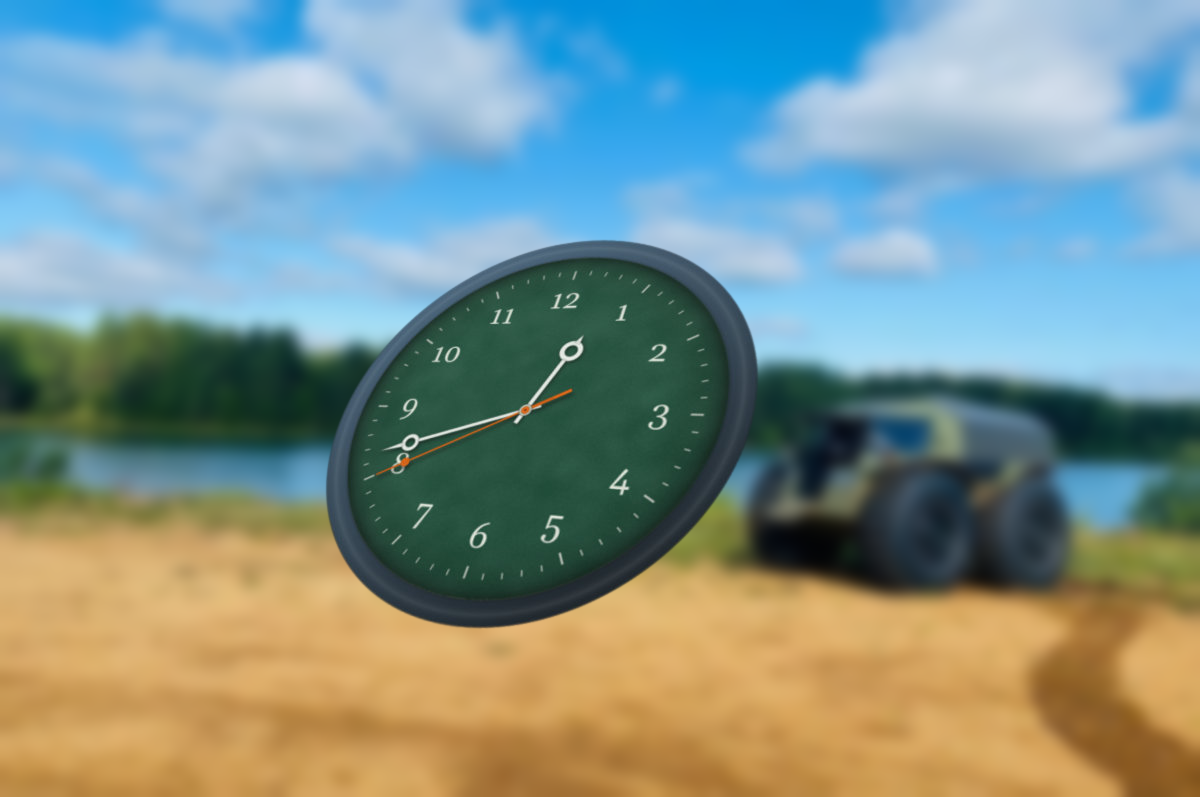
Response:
{"hour": 12, "minute": 41, "second": 40}
